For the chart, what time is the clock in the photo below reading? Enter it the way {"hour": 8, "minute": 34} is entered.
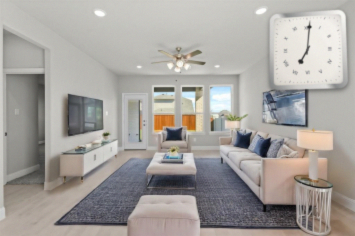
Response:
{"hour": 7, "minute": 1}
